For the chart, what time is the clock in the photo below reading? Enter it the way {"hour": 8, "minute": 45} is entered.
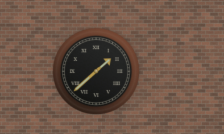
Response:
{"hour": 1, "minute": 38}
